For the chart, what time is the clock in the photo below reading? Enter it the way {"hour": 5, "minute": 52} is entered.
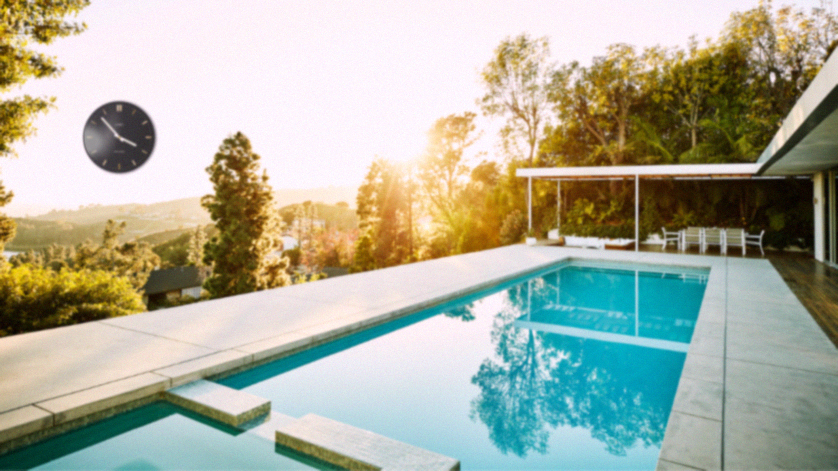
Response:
{"hour": 3, "minute": 53}
